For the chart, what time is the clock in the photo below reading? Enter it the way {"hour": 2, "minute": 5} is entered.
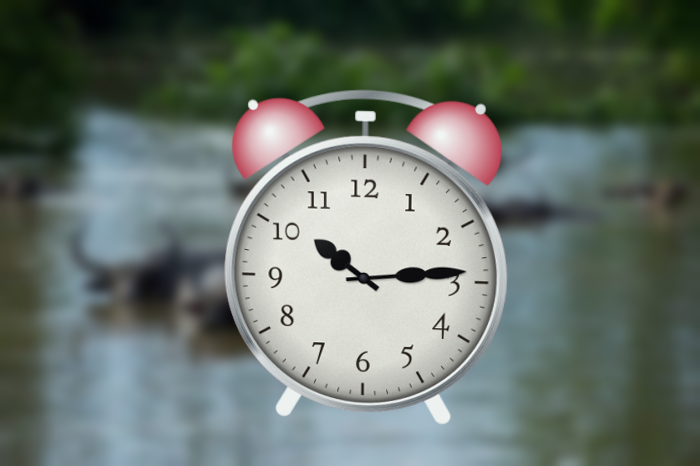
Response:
{"hour": 10, "minute": 14}
